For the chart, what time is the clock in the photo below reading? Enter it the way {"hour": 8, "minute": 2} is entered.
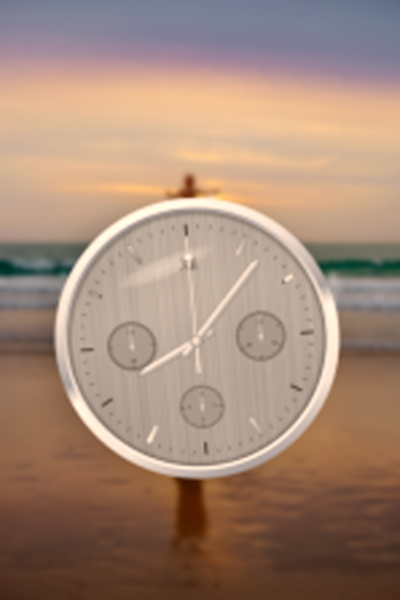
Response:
{"hour": 8, "minute": 7}
